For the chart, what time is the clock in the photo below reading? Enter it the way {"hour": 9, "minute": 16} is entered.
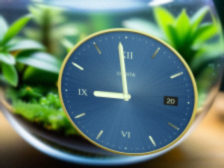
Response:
{"hour": 8, "minute": 59}
